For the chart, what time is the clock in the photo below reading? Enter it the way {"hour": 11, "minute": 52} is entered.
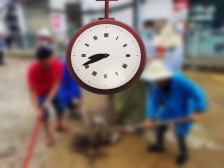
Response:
{"hour": 8, "minute": 41}
